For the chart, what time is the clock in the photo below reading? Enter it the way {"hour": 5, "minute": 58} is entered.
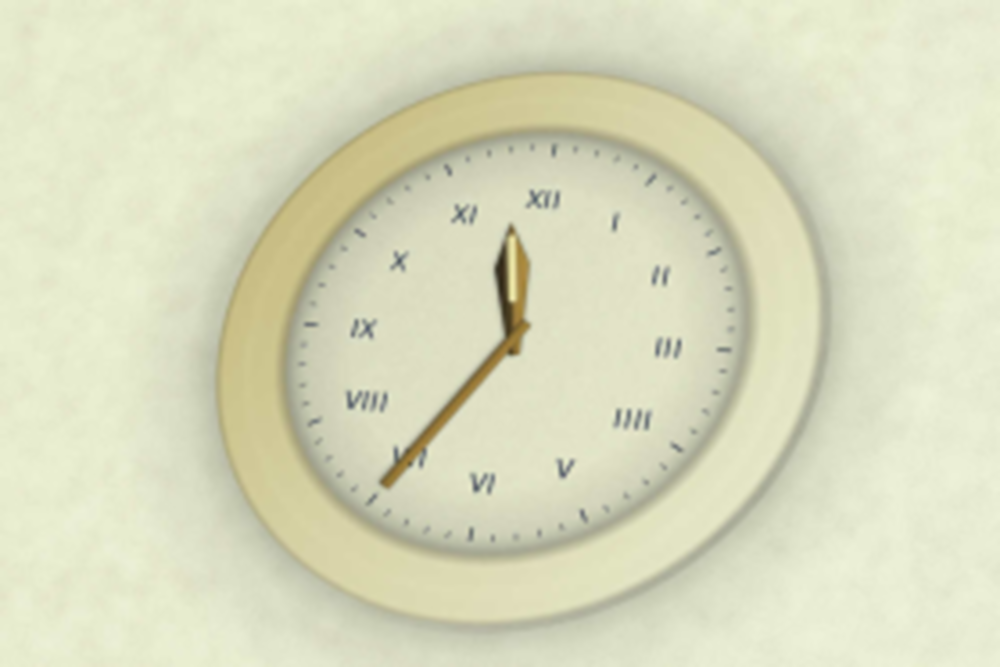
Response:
{"hour": 11, "minute": 35}
